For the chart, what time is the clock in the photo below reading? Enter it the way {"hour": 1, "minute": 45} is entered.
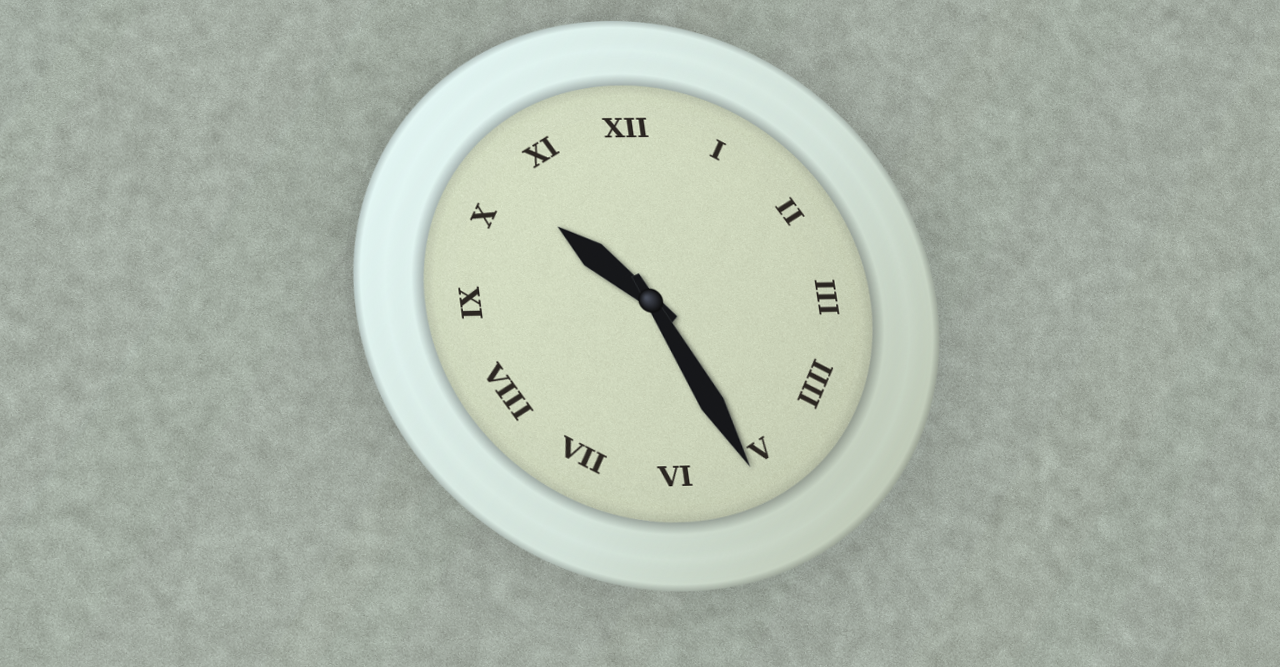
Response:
{"hour": 10, "minute": 26}
